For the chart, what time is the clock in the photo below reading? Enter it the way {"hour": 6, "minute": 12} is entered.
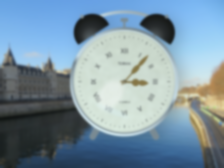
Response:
{"hour": 3, "minute": 7}
